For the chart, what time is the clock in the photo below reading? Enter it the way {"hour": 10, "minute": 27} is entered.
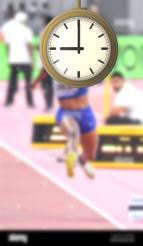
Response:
{"hour": 9, "minute": 0}
